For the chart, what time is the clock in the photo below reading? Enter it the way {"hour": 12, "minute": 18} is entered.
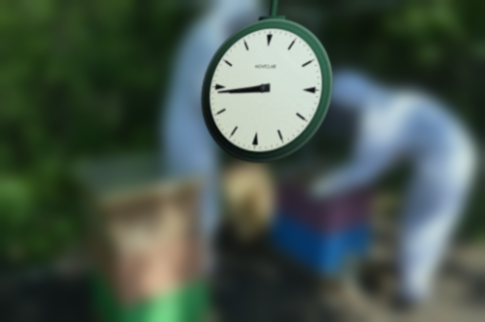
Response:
{"hour": 8, "minute": 44}
